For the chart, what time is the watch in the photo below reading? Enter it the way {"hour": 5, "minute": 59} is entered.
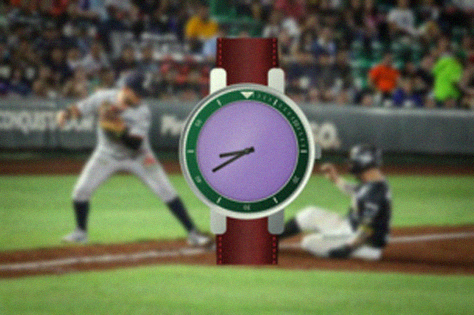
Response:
{"hour": 8, "minute": 40}
